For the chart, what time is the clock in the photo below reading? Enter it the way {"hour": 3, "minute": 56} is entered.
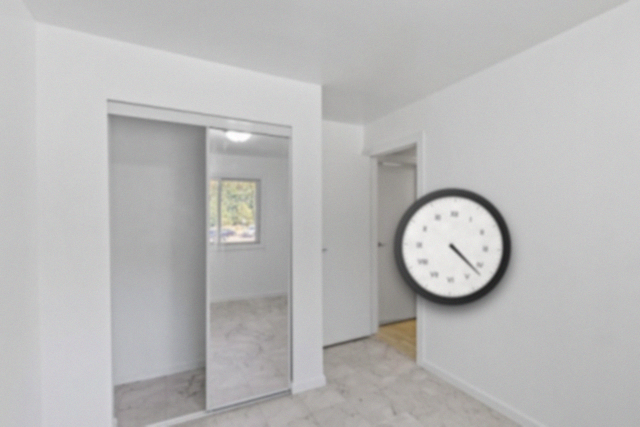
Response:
{"hour": 4, "minute": 22}
